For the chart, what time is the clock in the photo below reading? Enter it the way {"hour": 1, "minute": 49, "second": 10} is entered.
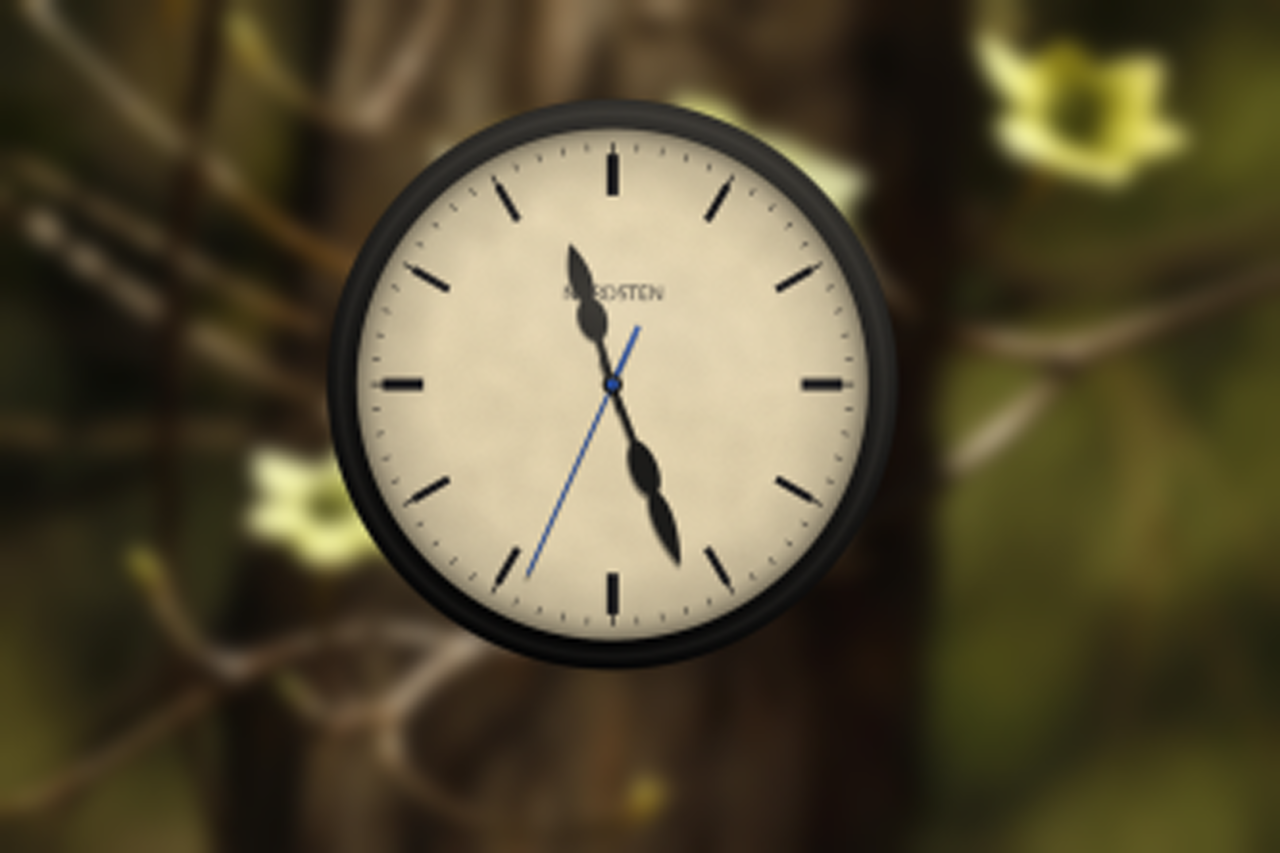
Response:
{"hour": 11, "minute": 26, "second": 34}
